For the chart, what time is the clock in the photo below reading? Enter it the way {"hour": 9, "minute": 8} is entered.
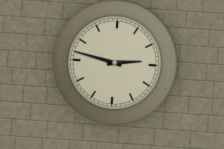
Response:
{"hour": 2, "minute": 47}
